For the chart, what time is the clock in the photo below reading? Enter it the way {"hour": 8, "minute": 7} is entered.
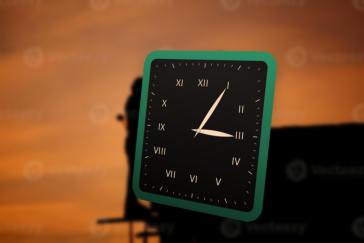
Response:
{"hour": 3, "minute": 5}
